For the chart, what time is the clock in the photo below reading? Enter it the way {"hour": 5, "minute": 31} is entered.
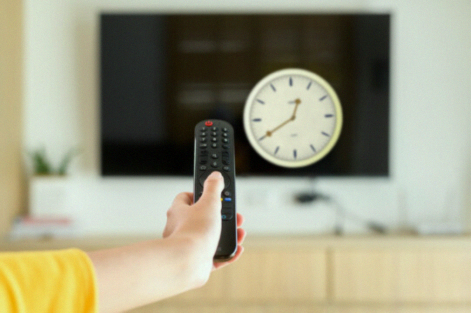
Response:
{"hour": 12, "minute": 40}
